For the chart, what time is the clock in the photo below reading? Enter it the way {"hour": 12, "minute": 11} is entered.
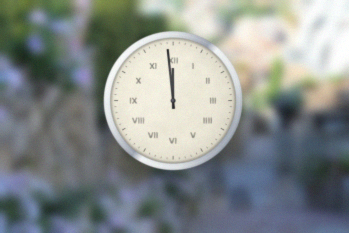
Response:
{"hour": 11, "minute": 59}
